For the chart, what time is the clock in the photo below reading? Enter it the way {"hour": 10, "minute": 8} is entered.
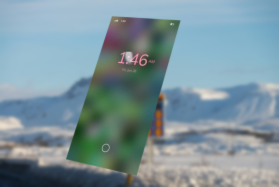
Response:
{"hour": 1, "minute": 46}
